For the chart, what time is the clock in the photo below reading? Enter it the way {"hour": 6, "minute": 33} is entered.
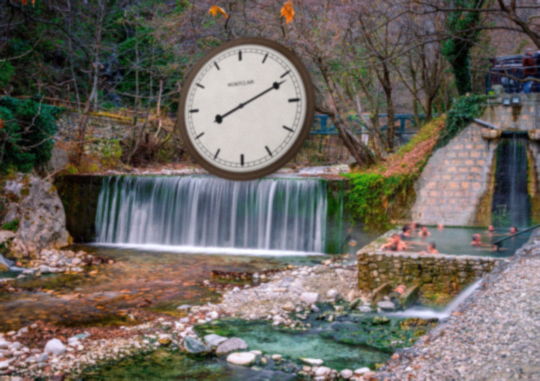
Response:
{"hour": 8, "minute": 11}
